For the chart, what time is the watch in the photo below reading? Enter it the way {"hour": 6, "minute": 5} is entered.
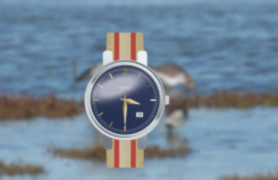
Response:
{"hour": 3, "minute": 30}
